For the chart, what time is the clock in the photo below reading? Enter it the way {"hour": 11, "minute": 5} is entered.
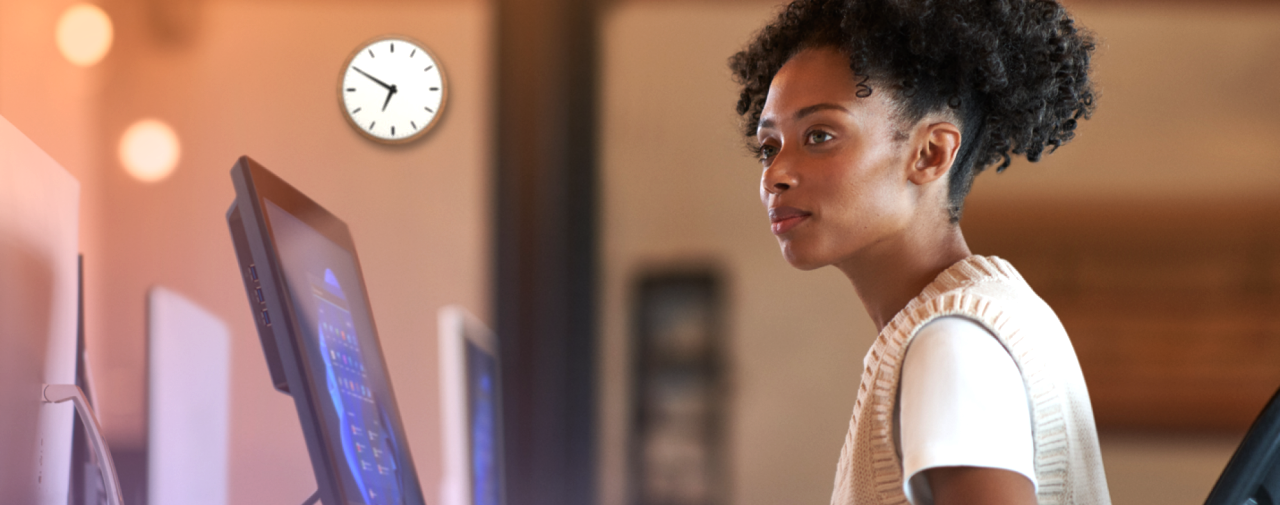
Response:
{"hour": 6, "minute": 50}
